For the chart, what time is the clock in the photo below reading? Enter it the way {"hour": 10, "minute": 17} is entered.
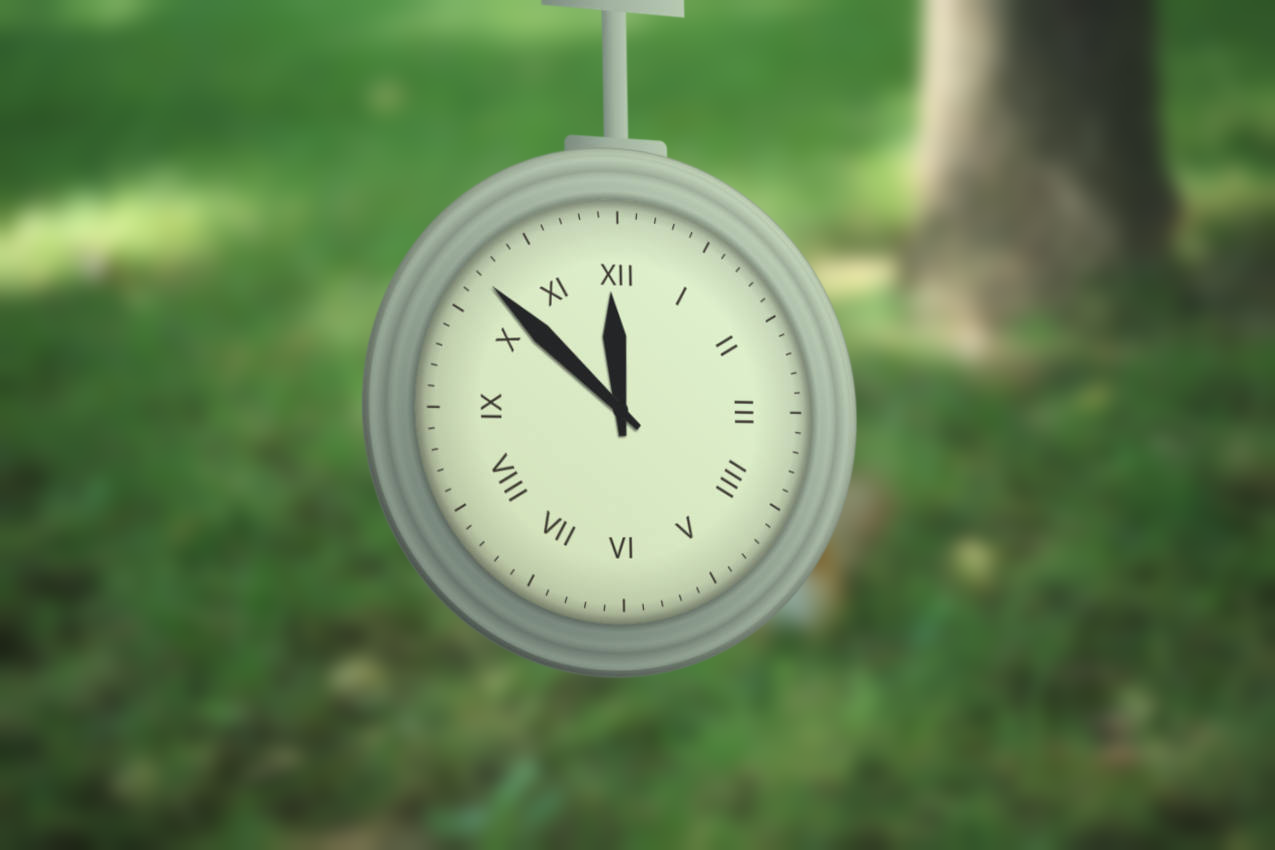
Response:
{"hour": 11, "minute": 52}
